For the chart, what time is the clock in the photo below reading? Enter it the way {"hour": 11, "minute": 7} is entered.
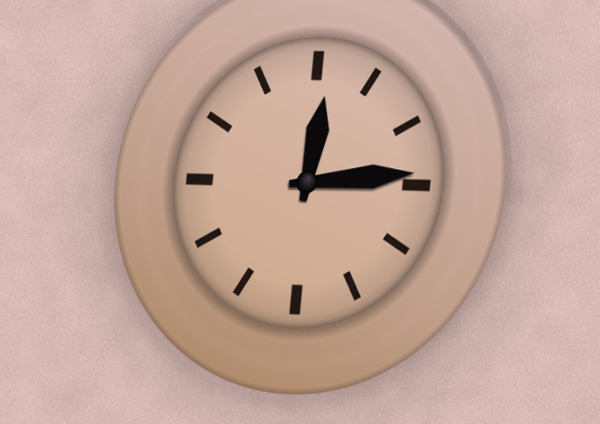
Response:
{"hour": 12, "minute": 14}
